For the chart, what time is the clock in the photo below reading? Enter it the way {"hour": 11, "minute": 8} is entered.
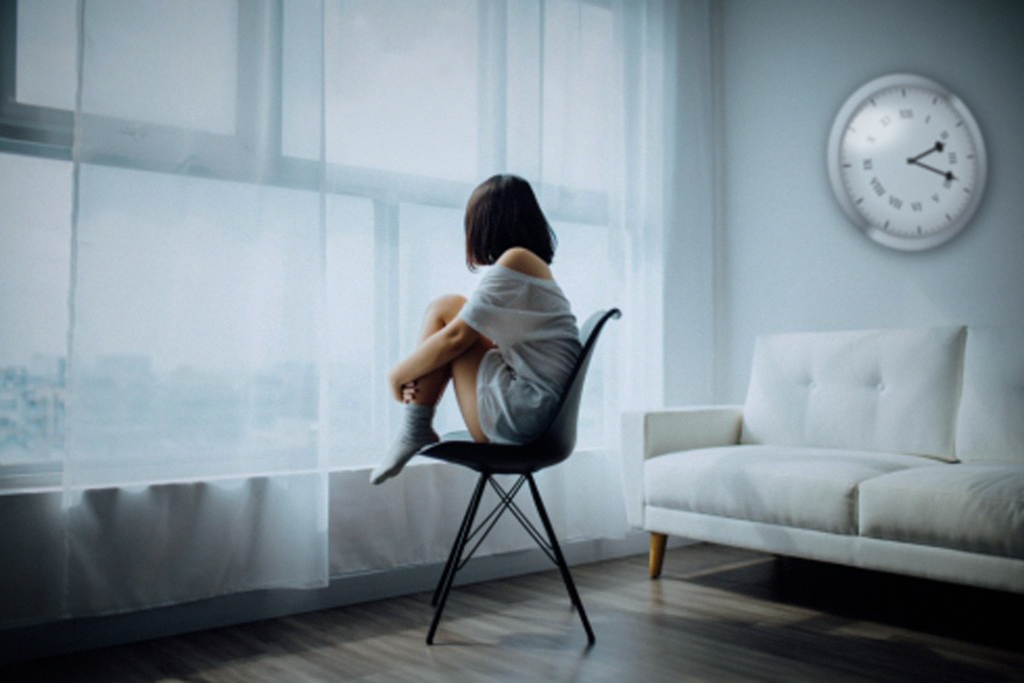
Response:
{"hour": 2, "minute": 19}
